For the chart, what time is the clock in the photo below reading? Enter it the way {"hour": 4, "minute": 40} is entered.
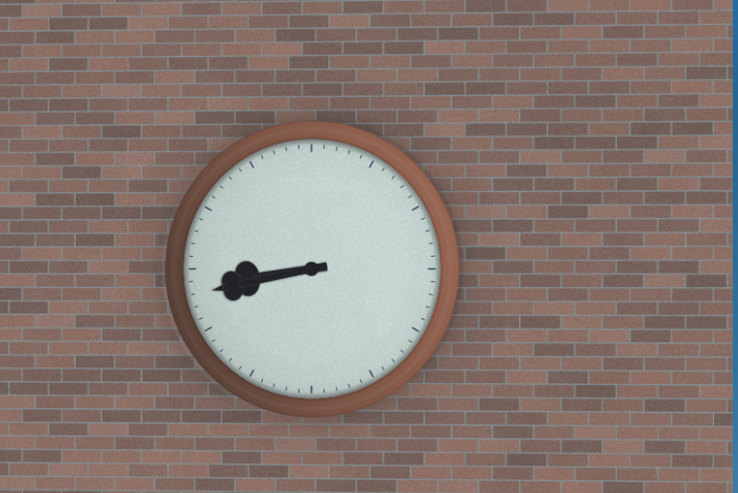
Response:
{"hour": 8, "minute": 43}
